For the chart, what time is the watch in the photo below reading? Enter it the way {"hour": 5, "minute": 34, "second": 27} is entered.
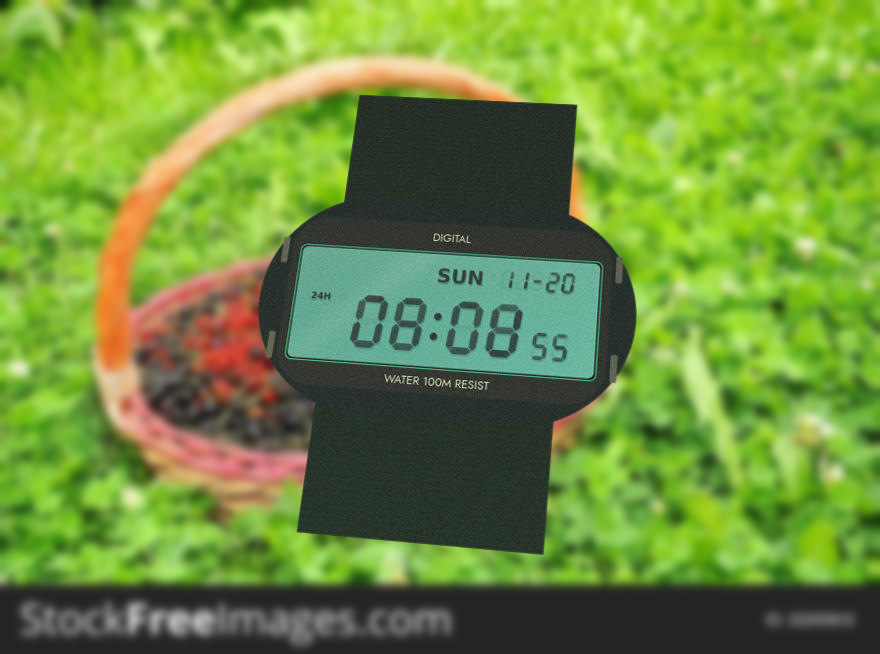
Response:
{"hour": 8, "minute": 8, "second": 55}
